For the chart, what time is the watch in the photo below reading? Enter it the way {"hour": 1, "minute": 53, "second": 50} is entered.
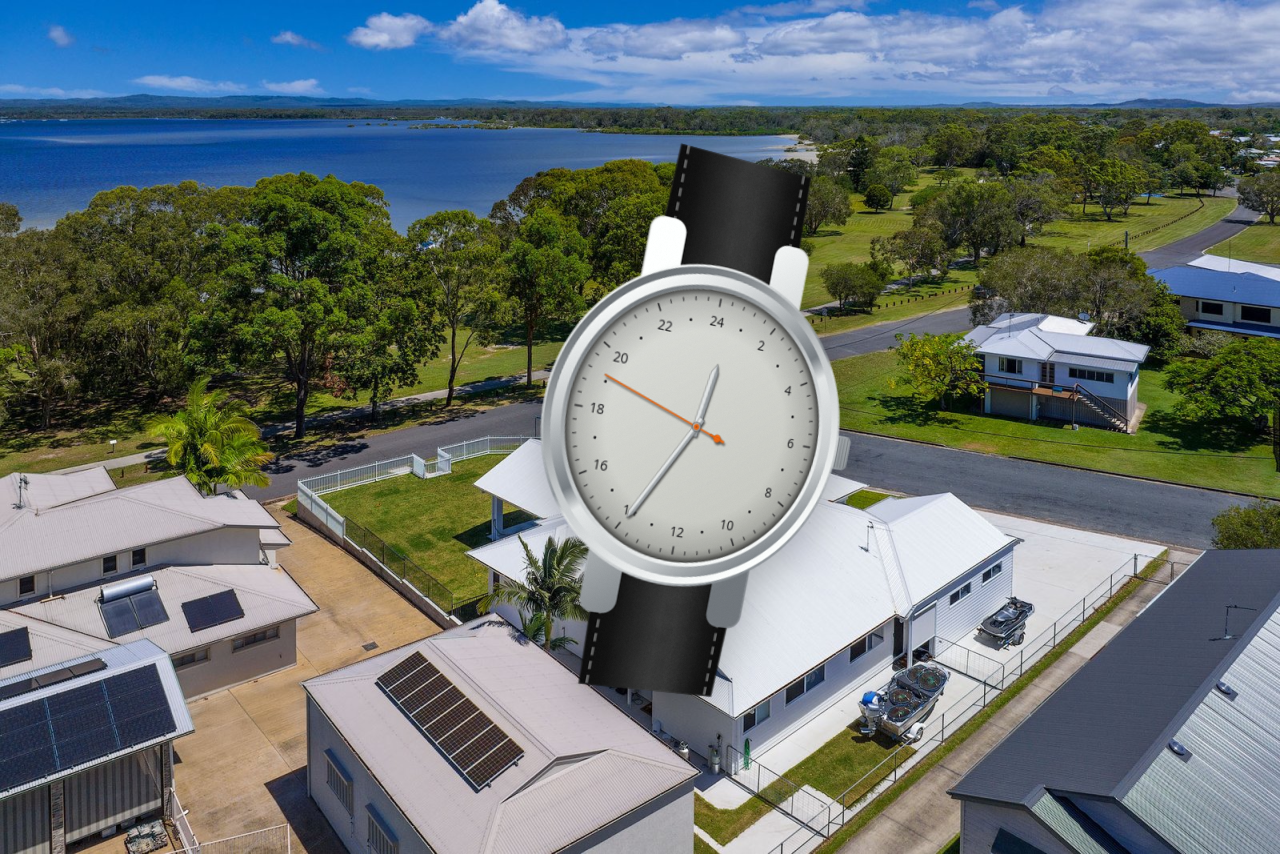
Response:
{"hour": 0, "minute": 34, "second": 48}
